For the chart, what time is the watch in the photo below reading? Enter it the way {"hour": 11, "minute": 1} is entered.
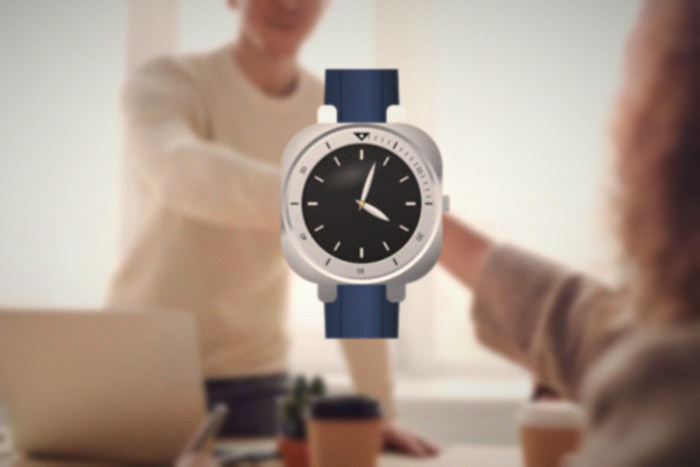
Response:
{"hour": 4, "minute": 3}
